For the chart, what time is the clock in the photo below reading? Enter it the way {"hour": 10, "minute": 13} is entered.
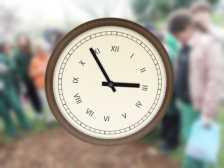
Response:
{"hour": 2, "minute": 54}
